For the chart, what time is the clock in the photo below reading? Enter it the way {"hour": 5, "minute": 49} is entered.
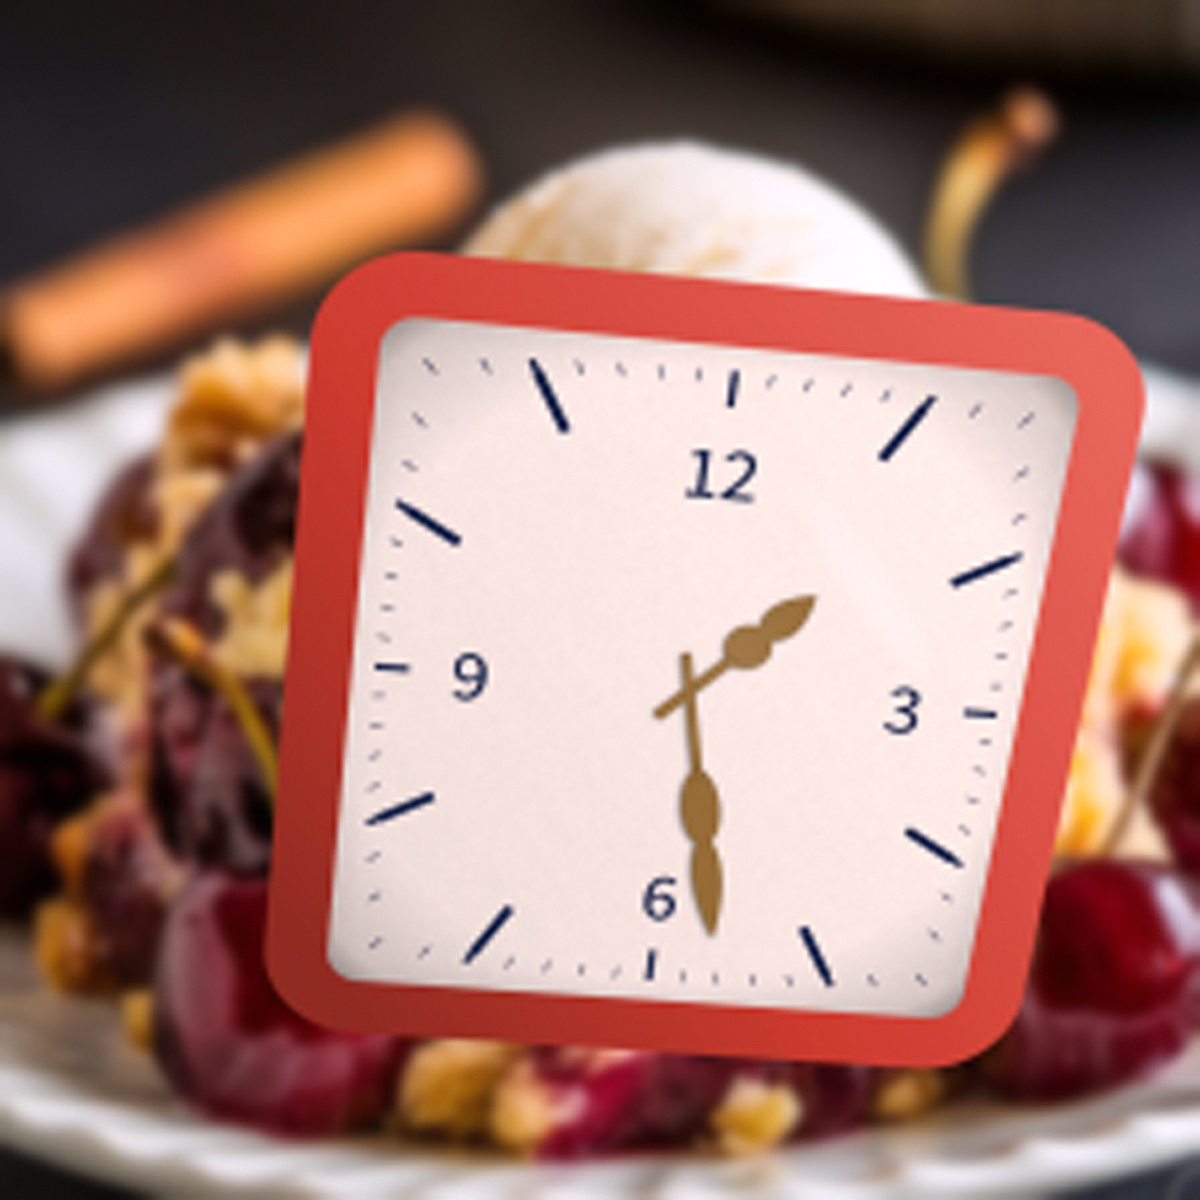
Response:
{"hour": 1, "minute": 28}
